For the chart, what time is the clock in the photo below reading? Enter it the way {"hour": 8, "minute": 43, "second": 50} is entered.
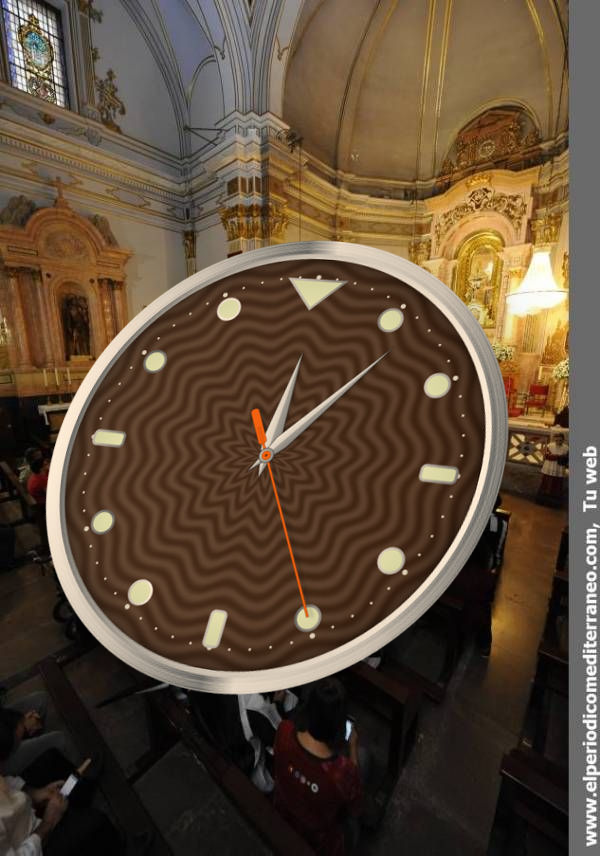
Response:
{"hour": 12, "minute": 6, "second": 25}
